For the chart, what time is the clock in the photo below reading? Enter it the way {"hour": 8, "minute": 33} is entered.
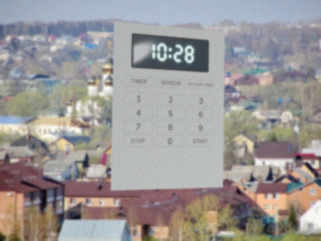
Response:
{"hour": 10, "minute": 28}
